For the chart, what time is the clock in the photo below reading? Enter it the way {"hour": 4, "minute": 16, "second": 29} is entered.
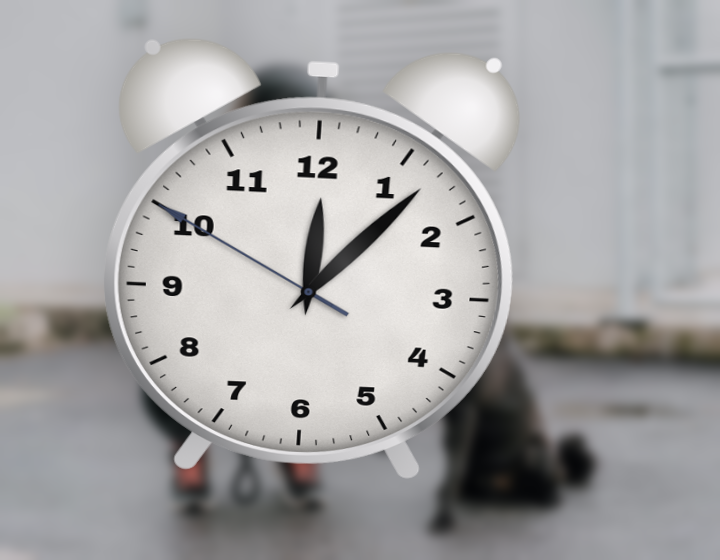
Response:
{"hour": 12, "minute": 6, "second": 50}
